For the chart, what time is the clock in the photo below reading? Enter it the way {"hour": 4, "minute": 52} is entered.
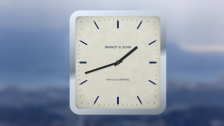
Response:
{"hour": 1, "minute": 42}
